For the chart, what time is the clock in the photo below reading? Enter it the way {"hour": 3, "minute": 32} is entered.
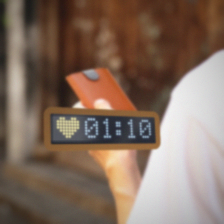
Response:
{"hour": 1, "minute": 10}
